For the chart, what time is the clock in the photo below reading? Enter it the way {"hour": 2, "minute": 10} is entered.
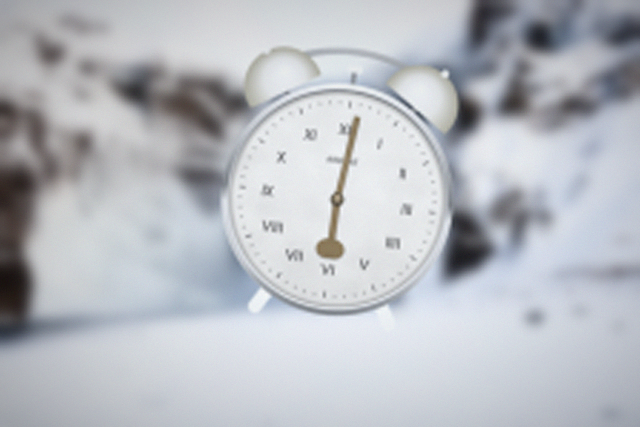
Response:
{"hour": 6, "minute": 1}
